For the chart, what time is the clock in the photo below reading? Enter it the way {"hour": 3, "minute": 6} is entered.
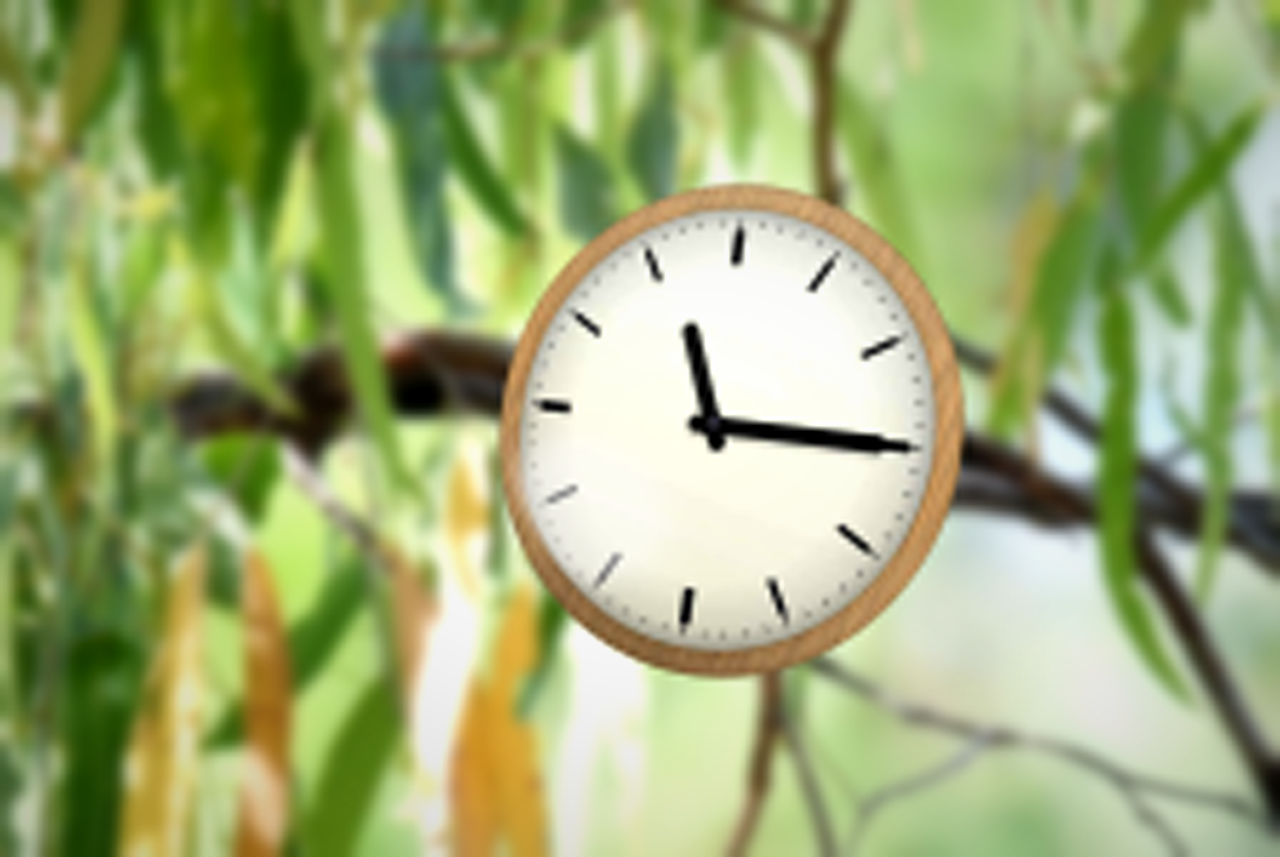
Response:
{"hour": 11, "minute": 15}
